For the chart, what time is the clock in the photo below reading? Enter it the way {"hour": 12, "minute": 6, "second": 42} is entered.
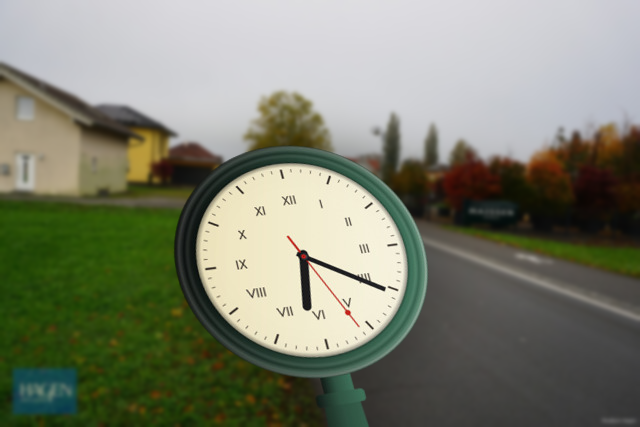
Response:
{"hour": 6, "minute": 20, "second": 26}
